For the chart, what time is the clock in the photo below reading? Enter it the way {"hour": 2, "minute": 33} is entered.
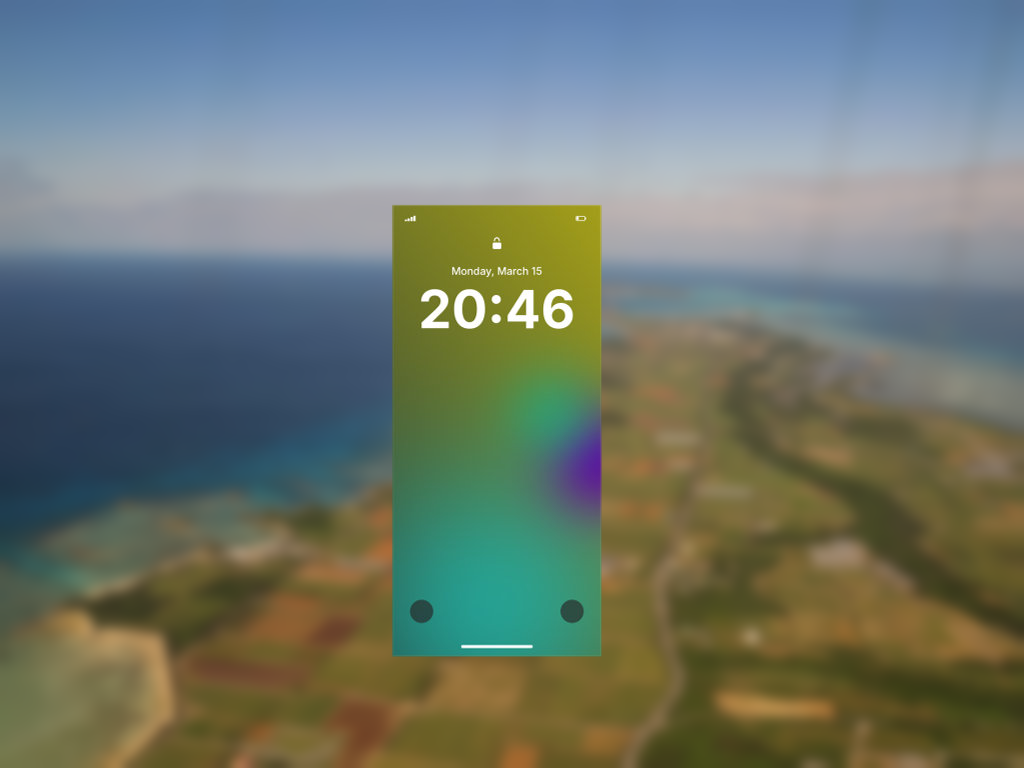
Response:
{"hour": 20, "minute": 46}
